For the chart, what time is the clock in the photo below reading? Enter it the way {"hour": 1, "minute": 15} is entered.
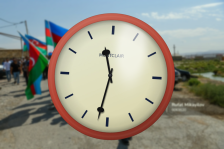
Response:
{"hour": 11, "minute": 32}
